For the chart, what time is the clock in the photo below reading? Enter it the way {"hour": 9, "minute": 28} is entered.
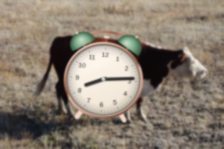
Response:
{"hour": 8, "minute": 14}
